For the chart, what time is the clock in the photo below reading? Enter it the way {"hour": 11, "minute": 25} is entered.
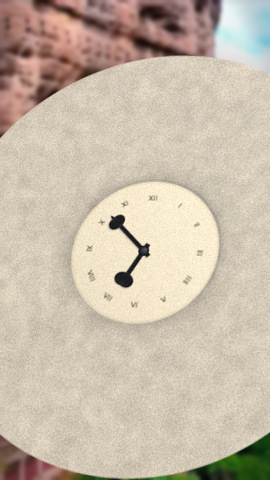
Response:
{"hour": 6, "minute": 52}
